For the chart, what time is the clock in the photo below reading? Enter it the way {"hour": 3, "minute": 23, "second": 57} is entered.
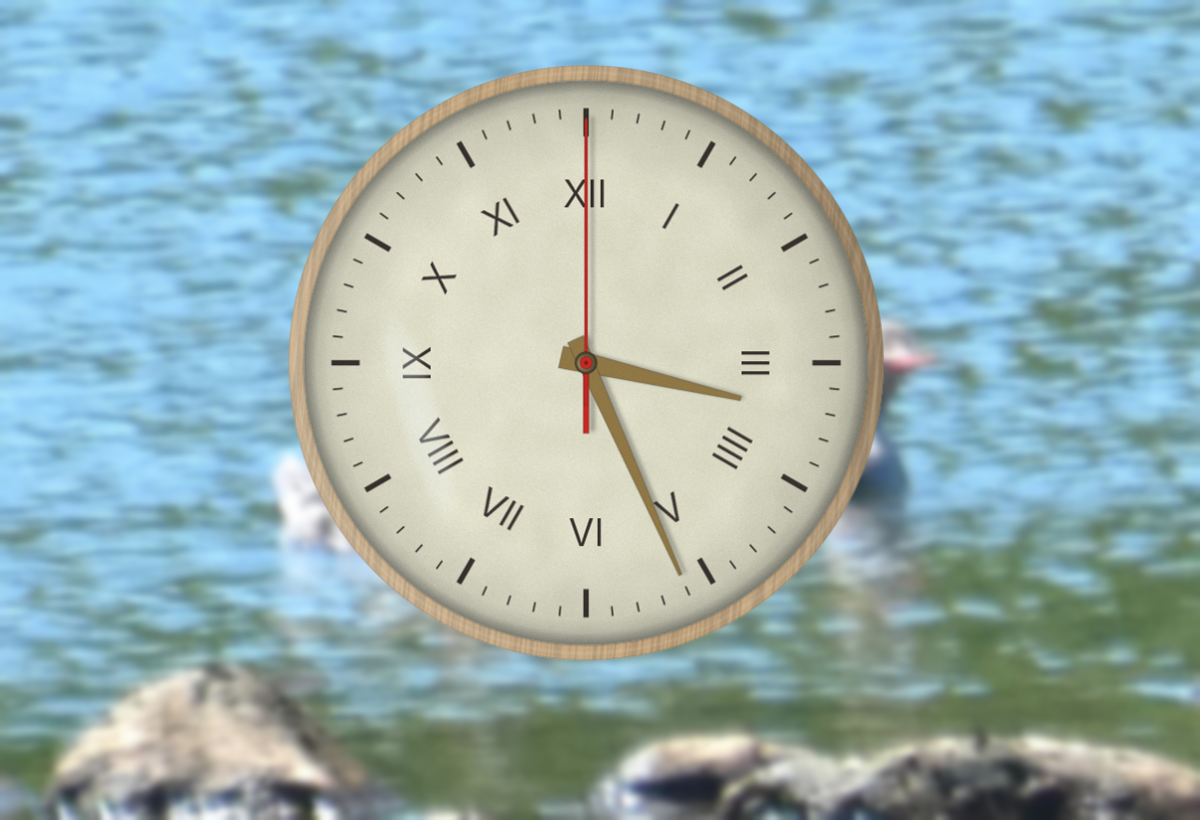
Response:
{"hour": 3, "minute": 26, "second": 0}
